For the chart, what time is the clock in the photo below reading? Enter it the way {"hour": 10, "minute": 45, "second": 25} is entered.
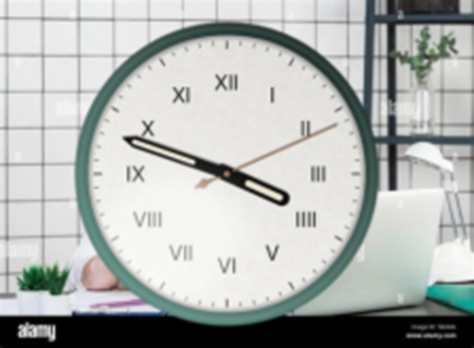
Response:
{"hour": 3, "minute": 48, "second": 11}
